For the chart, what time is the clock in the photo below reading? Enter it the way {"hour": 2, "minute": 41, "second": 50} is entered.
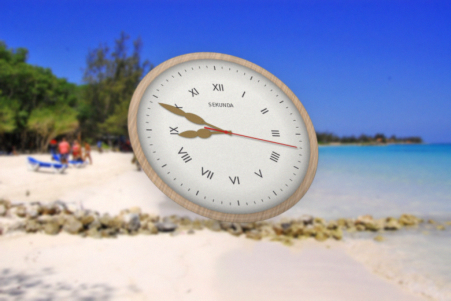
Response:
{"hour": 8, "minute": 49, "second": 17}
